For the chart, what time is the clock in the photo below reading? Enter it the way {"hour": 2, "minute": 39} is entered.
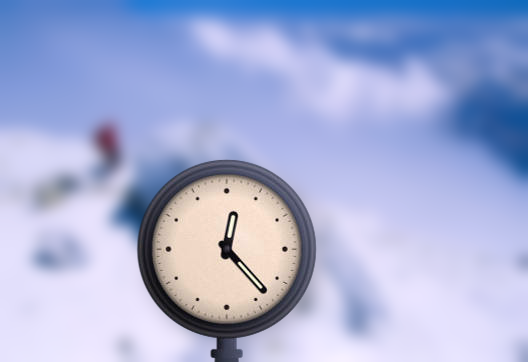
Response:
{"hour": 12, "minute": 23}
